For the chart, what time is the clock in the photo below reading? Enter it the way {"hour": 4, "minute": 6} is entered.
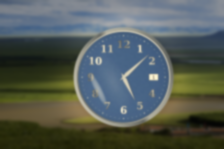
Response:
{"hour": 5, "minute": 8}
